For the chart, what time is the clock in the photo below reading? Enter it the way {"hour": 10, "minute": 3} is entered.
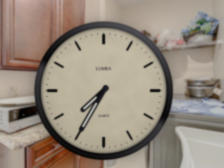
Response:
{"hour": 7, "minute": 35}
